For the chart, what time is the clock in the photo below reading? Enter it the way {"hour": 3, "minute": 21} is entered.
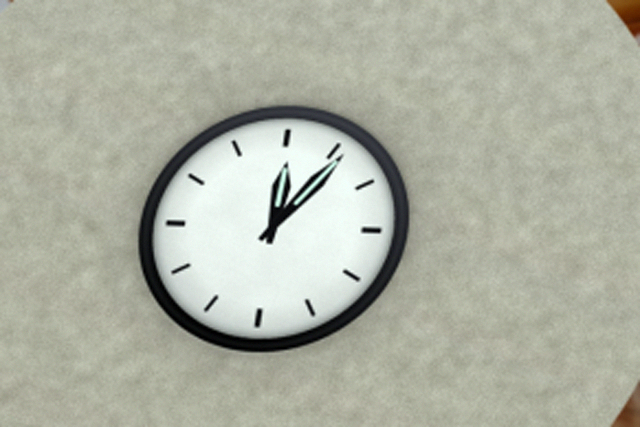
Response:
{"hour": 12, "minute": 6}
